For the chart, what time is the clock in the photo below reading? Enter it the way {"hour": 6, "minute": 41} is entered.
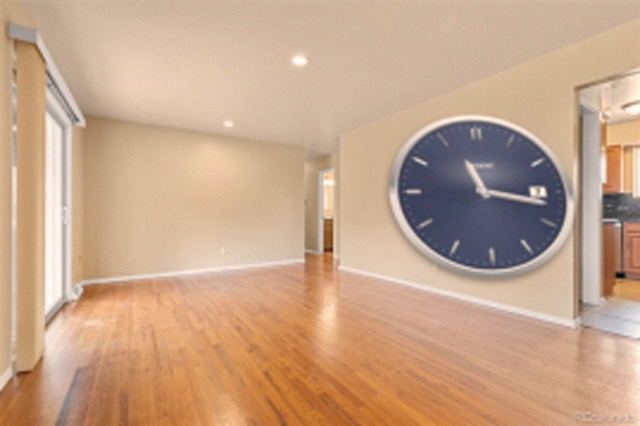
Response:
{"hour": 11, "minute": 17}
